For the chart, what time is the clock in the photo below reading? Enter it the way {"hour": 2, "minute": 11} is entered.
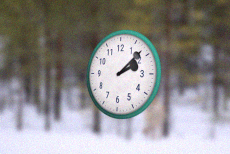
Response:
{"hour": 2, "minute": 8}
